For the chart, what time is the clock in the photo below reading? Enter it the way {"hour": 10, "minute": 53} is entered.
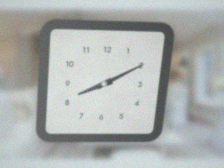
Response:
{"hour": 8, "minute": 10}
